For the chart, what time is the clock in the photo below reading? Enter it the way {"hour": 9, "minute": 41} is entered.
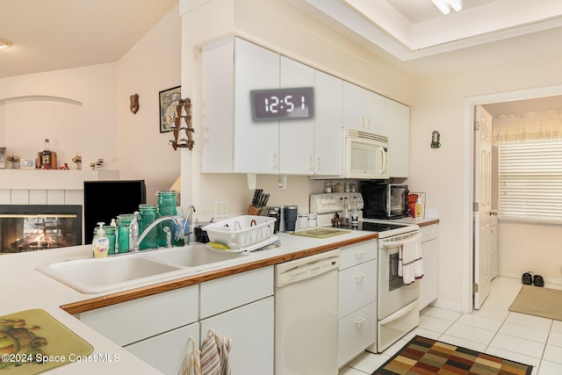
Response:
{"hour": 12, "minute": 51}
